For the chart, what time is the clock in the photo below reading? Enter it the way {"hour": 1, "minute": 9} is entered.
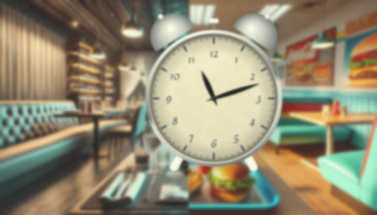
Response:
{"hour": 11, "minute": 12}
